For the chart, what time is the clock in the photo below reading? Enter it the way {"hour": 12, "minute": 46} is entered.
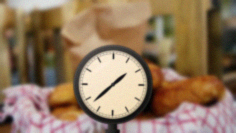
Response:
{"hour": 1, "minute": 38}
